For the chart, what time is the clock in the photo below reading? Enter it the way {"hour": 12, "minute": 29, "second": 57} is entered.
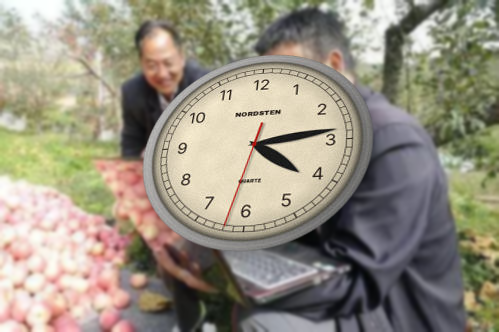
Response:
{"hour": 4, "minute": 13, "second": 32}
